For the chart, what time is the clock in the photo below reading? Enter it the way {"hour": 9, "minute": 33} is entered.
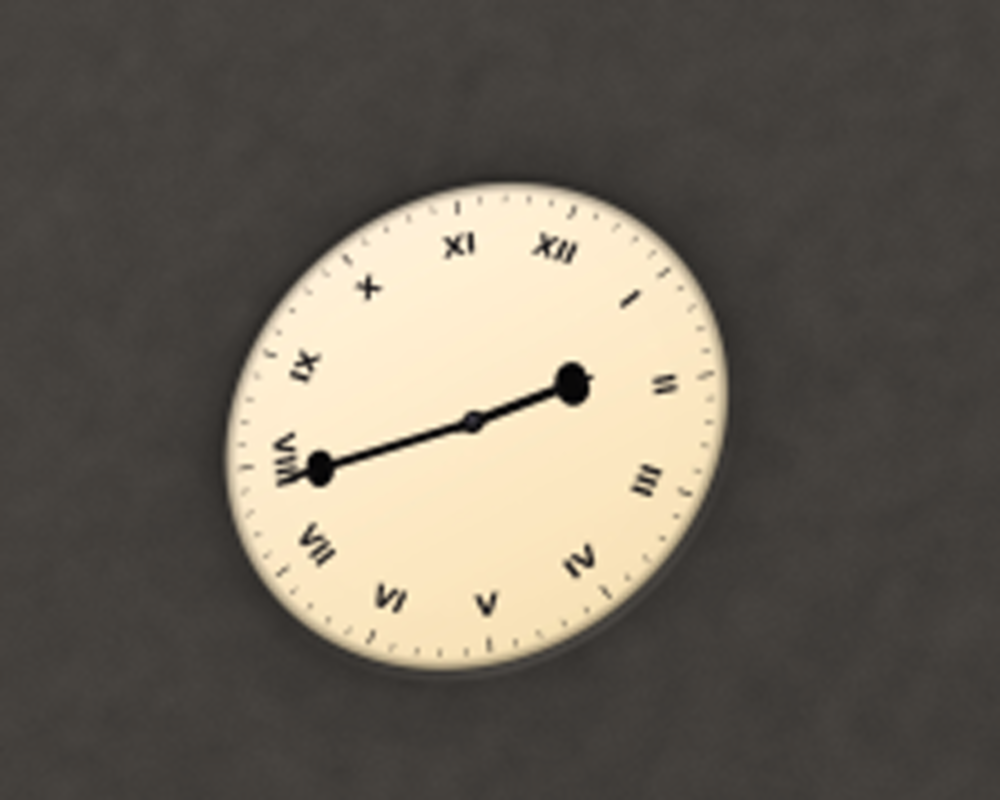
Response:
{"hour": 1, "minute": 39}
